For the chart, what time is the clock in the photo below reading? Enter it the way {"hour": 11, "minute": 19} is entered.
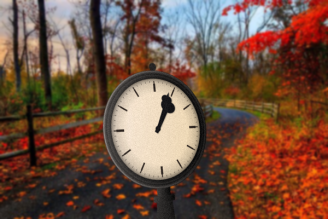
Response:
{"hour": 1, "minute": 4}
